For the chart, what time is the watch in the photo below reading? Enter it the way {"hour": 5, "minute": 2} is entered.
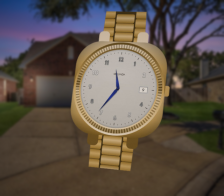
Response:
{"hour": 11, "minute": 36}
